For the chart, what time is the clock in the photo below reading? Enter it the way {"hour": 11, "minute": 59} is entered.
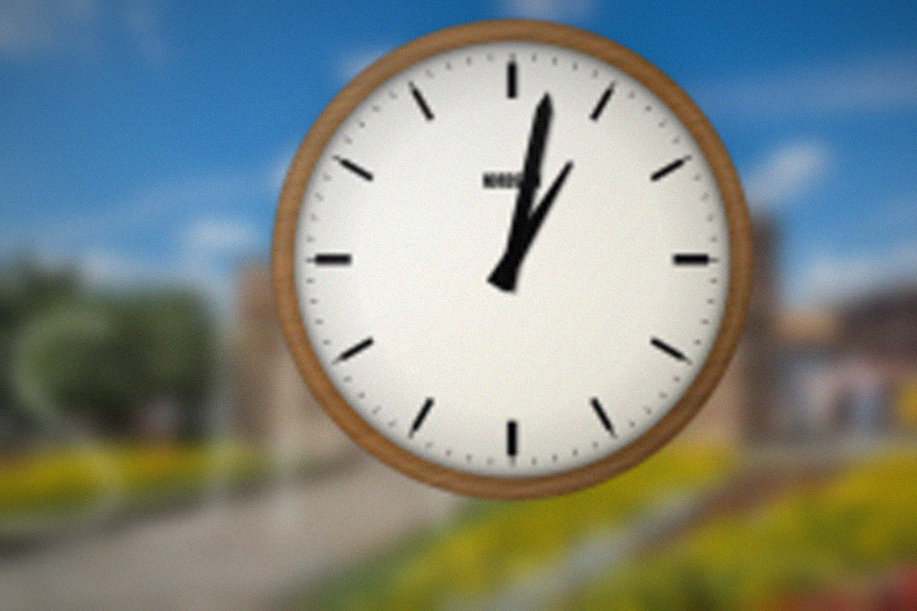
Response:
{"hour": 1, "minute": 2}
